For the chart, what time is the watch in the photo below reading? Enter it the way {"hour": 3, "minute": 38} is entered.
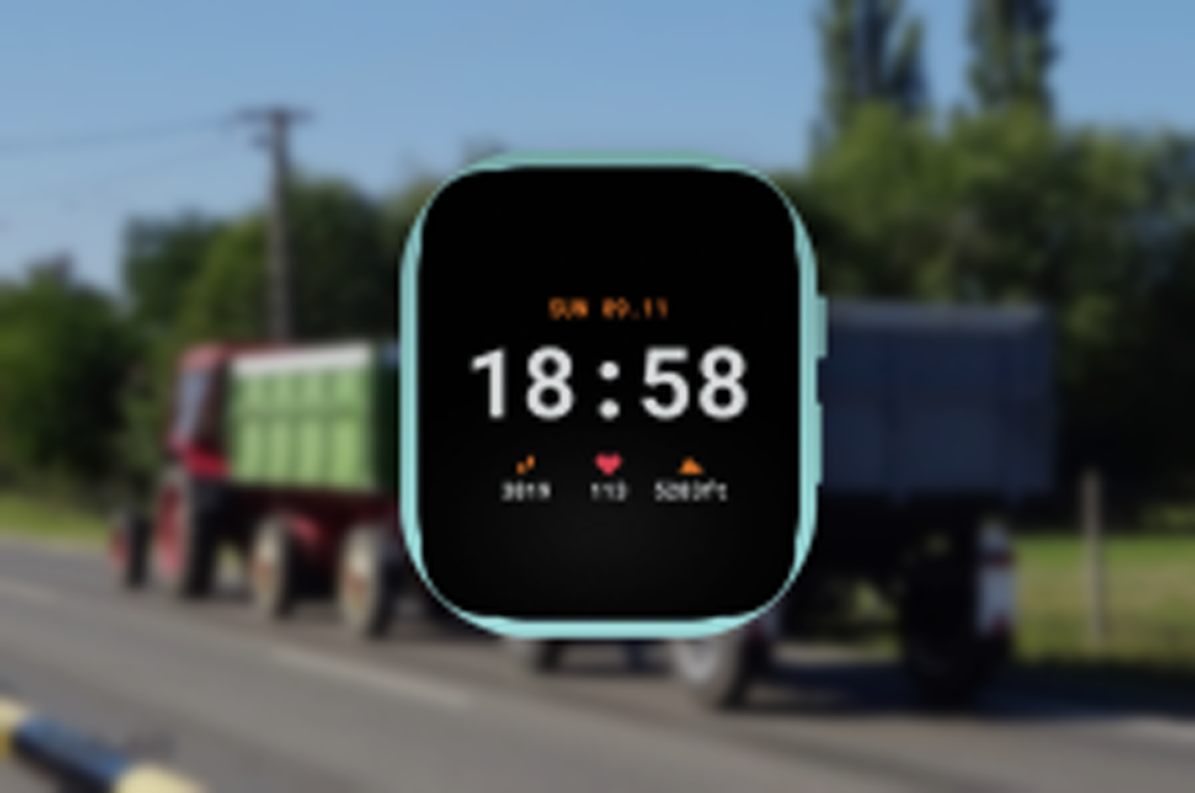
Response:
{"hour": 18, "minute": 58}
